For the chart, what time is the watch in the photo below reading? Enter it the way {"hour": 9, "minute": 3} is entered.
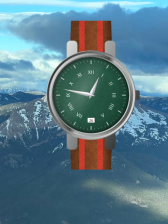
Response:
{"hour": 12, "minute": 47}
